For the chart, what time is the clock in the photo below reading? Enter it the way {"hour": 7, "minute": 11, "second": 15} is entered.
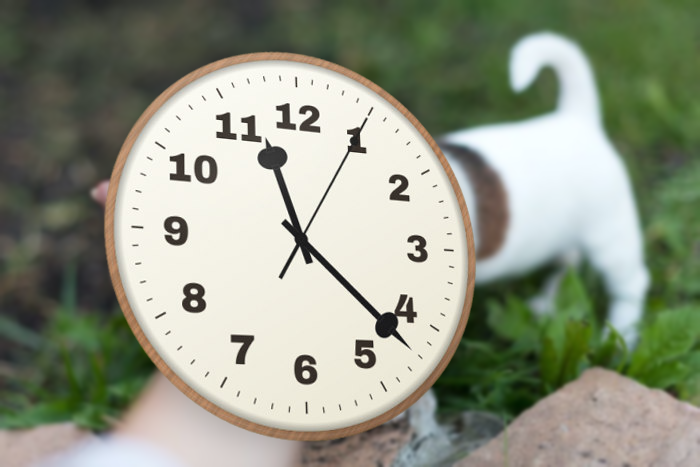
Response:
{"hour": 11, "minute": 22, "second": 5}
